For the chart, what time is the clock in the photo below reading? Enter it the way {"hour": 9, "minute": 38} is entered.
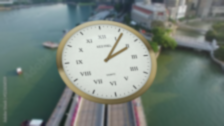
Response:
{"hour": 2, "minute": 6}
